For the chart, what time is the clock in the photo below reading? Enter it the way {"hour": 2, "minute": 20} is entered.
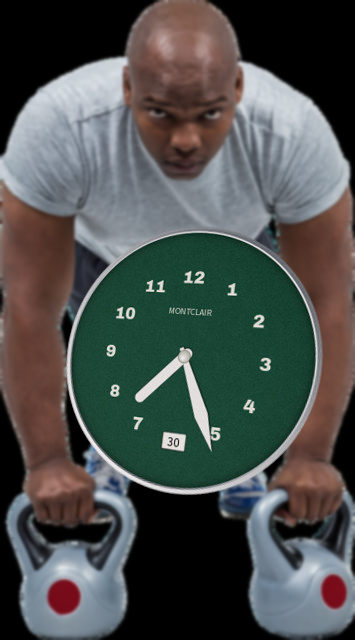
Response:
{"hour": 7, "minute": 26}
